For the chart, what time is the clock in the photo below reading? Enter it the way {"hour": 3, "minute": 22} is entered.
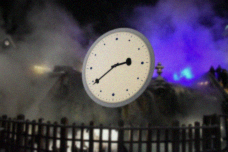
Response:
{"hour": 2, "minute": 39}
